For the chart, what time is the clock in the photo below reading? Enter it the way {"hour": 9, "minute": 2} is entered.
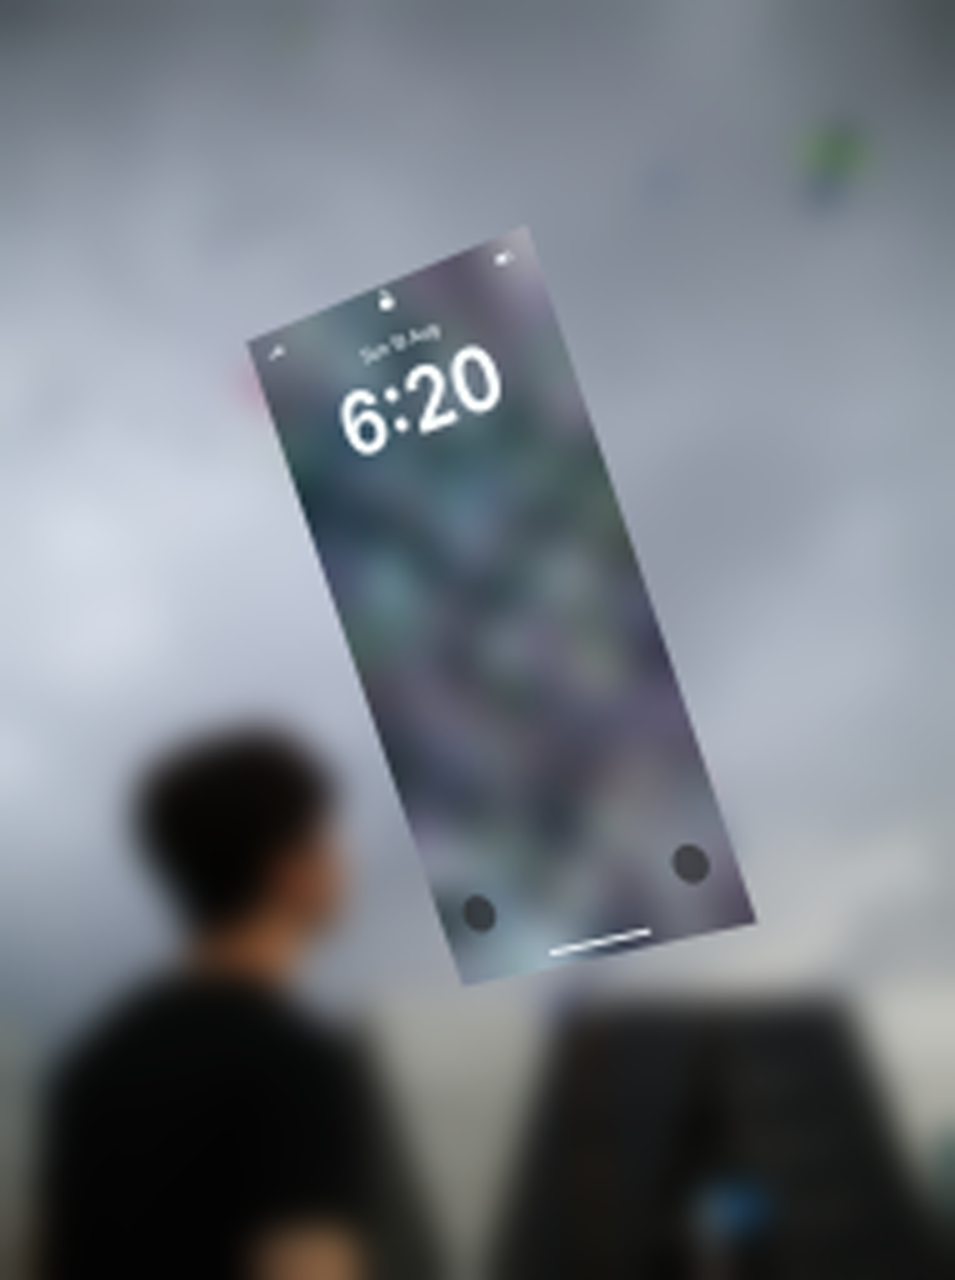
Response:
{"hour": 6, "minute": 20}
